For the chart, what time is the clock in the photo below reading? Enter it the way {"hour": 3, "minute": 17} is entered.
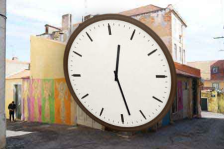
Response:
{"hour": 12, "minute": 28}
